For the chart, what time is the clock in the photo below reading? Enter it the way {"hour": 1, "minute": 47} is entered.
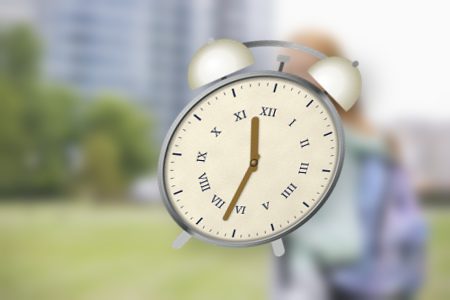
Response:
{"hour": 11, "minute": 32}
